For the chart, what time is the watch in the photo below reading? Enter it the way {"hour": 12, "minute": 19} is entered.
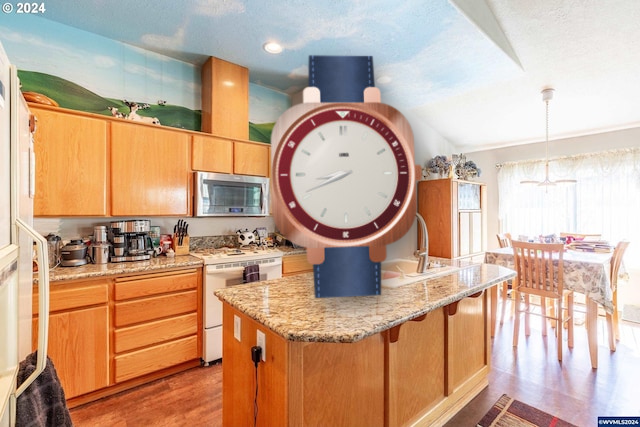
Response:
{"hour": 8, "minute": 41}
